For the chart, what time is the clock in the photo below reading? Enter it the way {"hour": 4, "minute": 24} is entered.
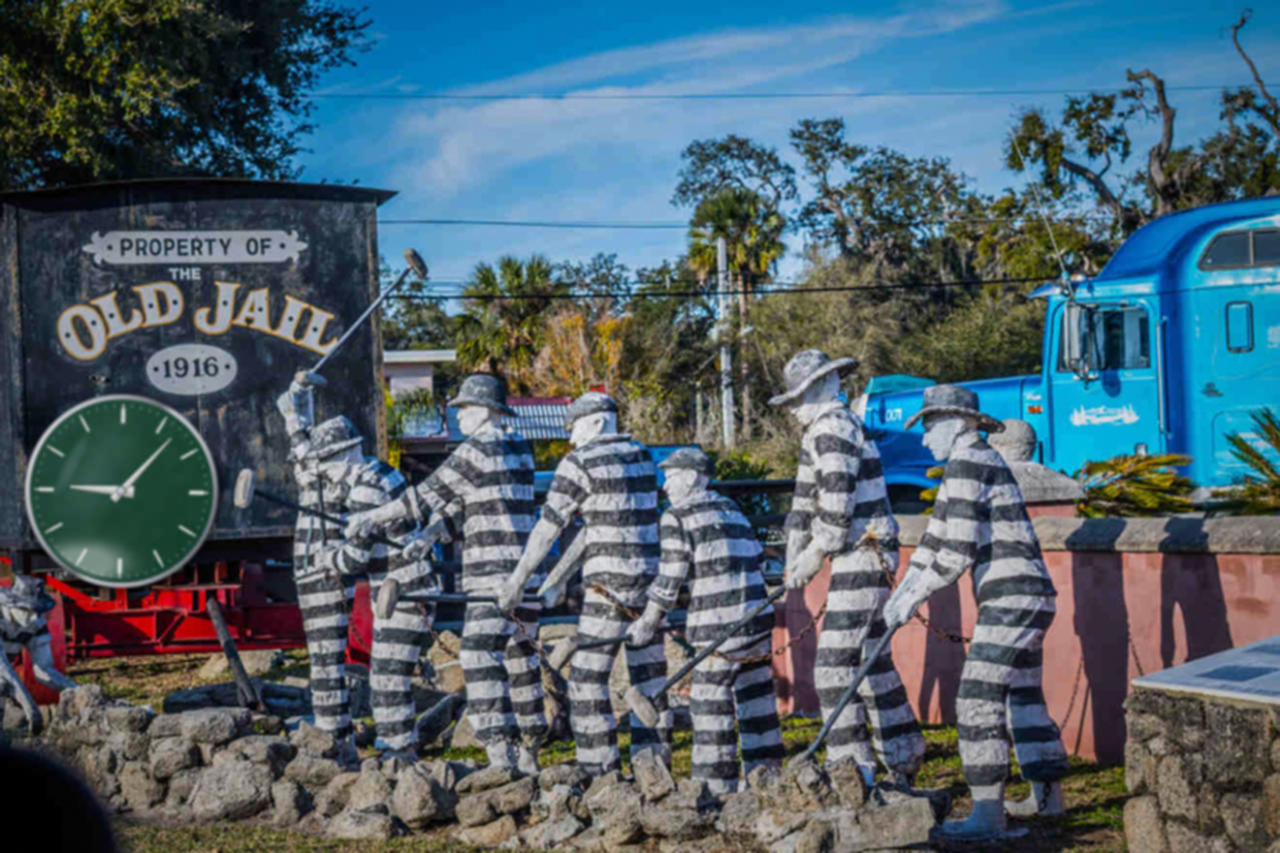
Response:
{"hour": 9, "minute": 7}
